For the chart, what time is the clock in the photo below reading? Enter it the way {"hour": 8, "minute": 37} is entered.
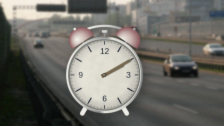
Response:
{"hour": 2, "minute": 10}
